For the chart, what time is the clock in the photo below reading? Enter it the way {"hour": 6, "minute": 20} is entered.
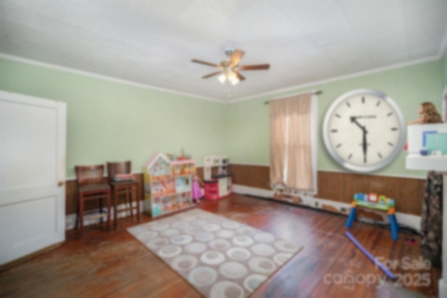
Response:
{"hour": 10, "minute": 30}
